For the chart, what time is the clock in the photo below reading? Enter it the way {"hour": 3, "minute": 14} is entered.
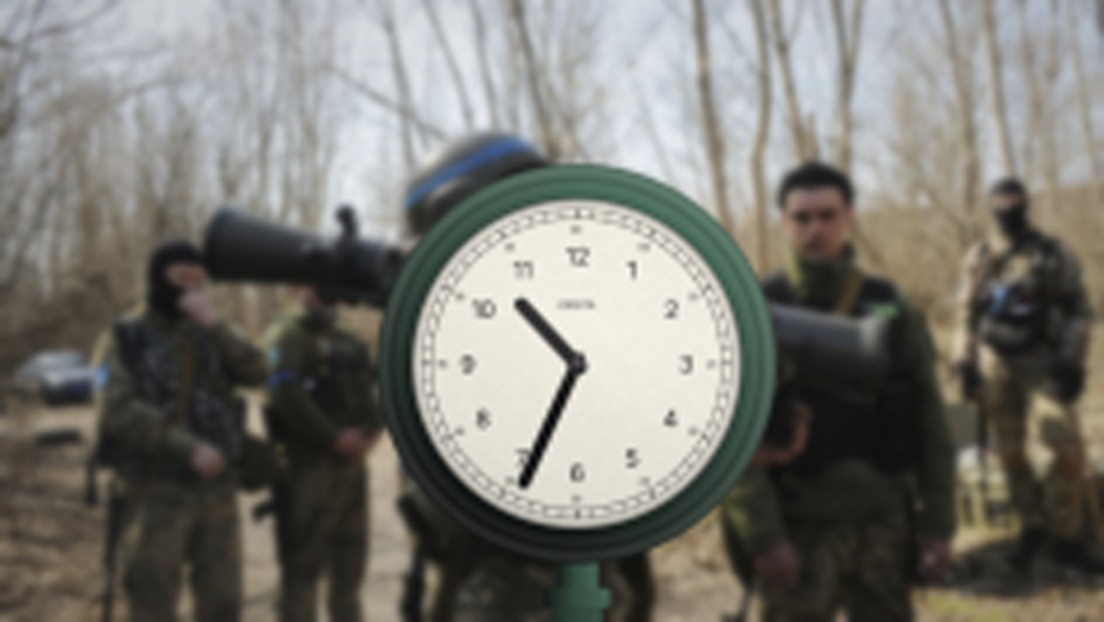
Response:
{"hour": 10, "minute": 34}
